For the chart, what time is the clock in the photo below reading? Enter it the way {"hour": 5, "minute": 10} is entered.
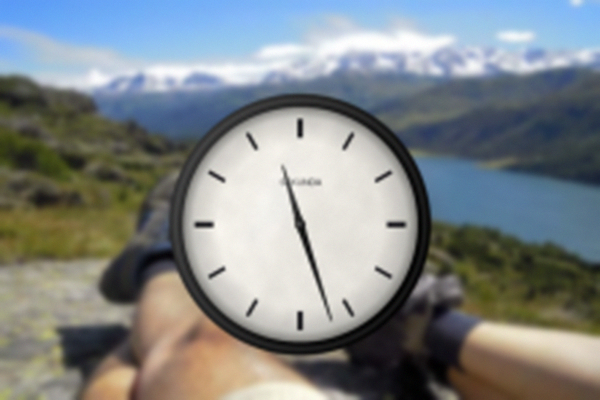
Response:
{"hour": 11, "minute": 27}
